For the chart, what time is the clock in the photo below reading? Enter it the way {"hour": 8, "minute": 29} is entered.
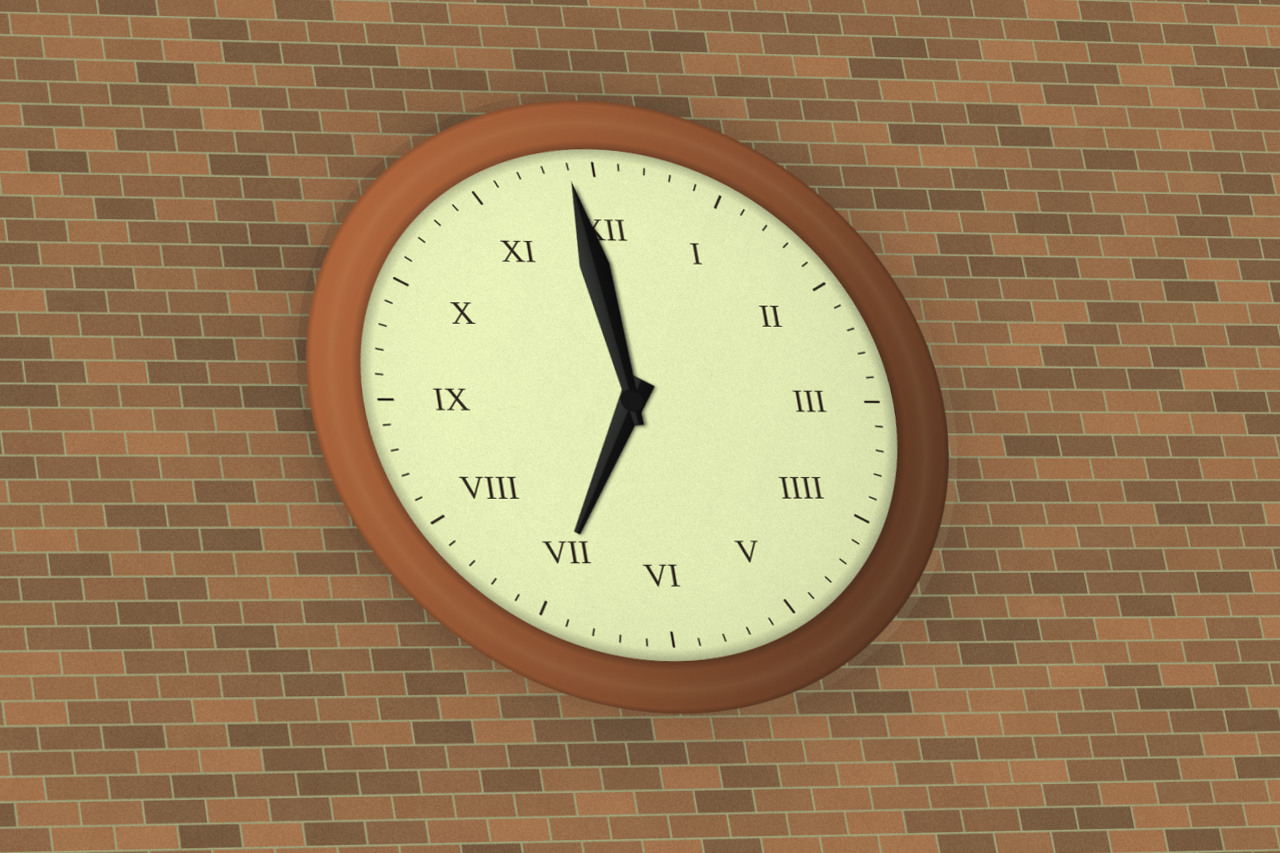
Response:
{"hour": 6, "minute": 59}
